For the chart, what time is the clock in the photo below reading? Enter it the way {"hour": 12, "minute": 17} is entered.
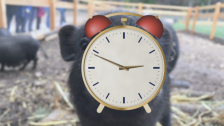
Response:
{"hour": 2, "minute": 49}
